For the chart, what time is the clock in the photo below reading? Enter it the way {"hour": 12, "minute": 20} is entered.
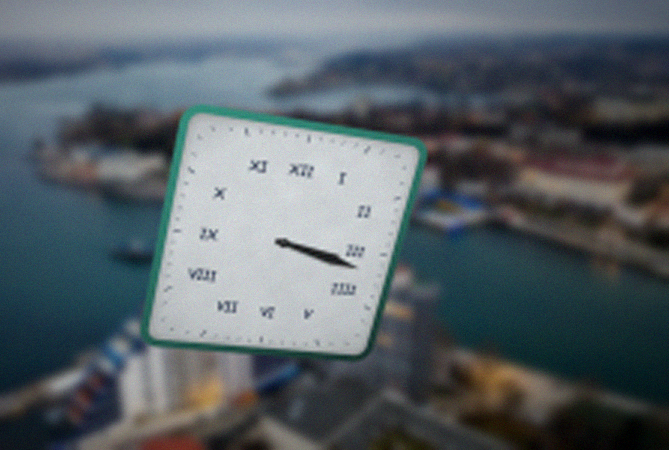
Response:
{"hour": 3, "minute": 17}
